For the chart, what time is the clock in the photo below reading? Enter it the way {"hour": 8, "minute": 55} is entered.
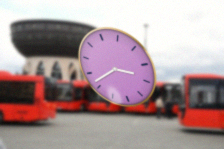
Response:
{"hour": 3, "minute": 42}
